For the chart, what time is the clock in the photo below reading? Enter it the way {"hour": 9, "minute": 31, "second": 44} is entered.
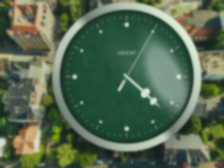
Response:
{"hour": 4, "minute": 22, "second": 5}
